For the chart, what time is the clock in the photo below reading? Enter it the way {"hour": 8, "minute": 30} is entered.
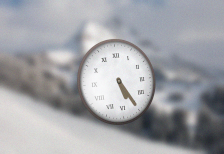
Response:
{"hour": 5, "minute": 25}
